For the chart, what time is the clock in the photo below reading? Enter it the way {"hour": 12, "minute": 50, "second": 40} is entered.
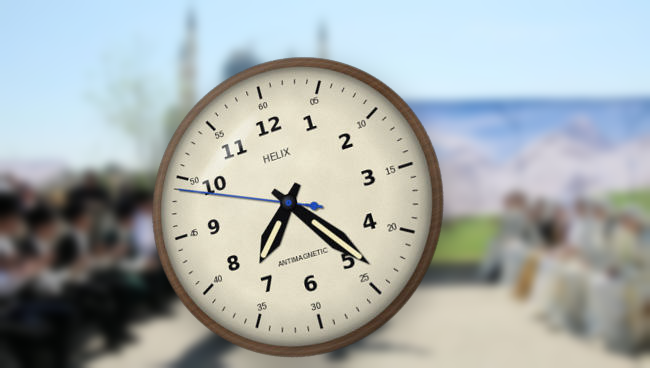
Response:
{"hour": 7, "minute": 23, "second": 49}
